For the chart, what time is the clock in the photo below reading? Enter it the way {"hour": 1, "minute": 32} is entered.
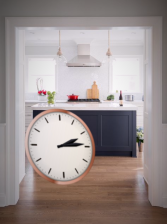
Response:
{"hour": 2, "minute": 14}
